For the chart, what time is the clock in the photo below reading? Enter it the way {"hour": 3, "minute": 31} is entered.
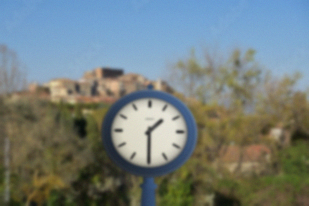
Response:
{"hour": 1, "minute": 30}
